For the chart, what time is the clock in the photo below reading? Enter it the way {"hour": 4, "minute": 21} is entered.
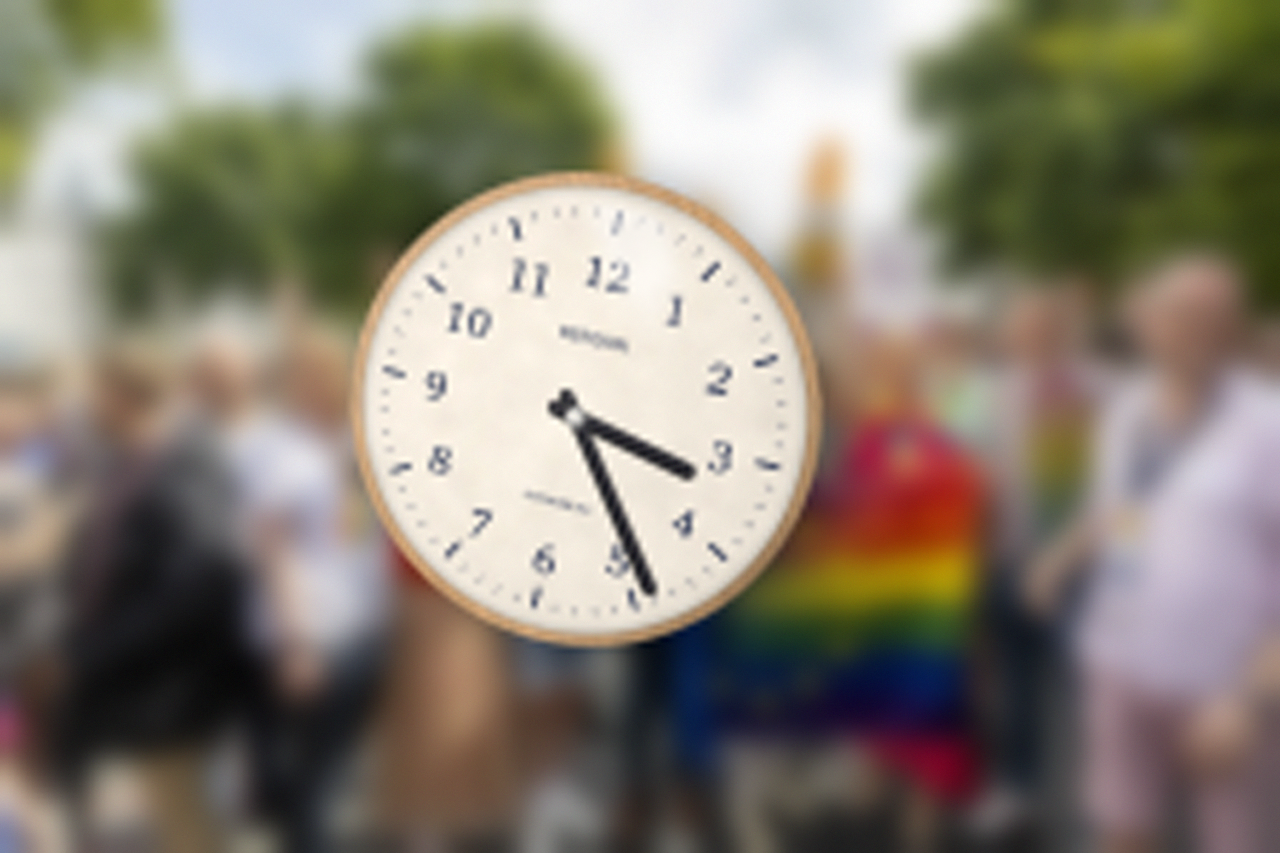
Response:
{"hour": 3, "minute": 24}
